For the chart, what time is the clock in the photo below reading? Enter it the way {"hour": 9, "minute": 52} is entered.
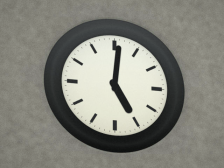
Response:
{"hour": 5, "minute": 1}
